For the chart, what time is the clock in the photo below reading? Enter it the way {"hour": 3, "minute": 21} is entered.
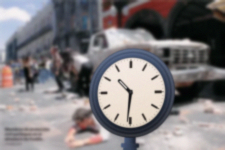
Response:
{"hour": 10, "minute": 31}
